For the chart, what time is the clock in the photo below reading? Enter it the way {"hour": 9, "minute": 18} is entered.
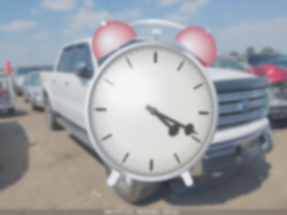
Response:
{"hour": 4, "minute": 19}
